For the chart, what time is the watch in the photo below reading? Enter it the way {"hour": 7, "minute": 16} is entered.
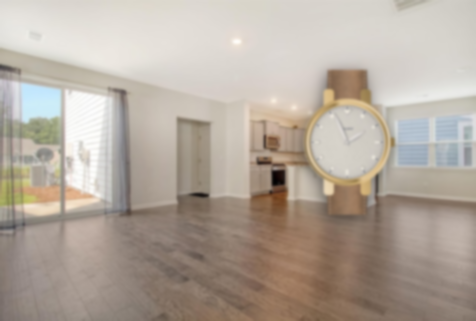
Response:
{"hour": 1, "minute": 56}
